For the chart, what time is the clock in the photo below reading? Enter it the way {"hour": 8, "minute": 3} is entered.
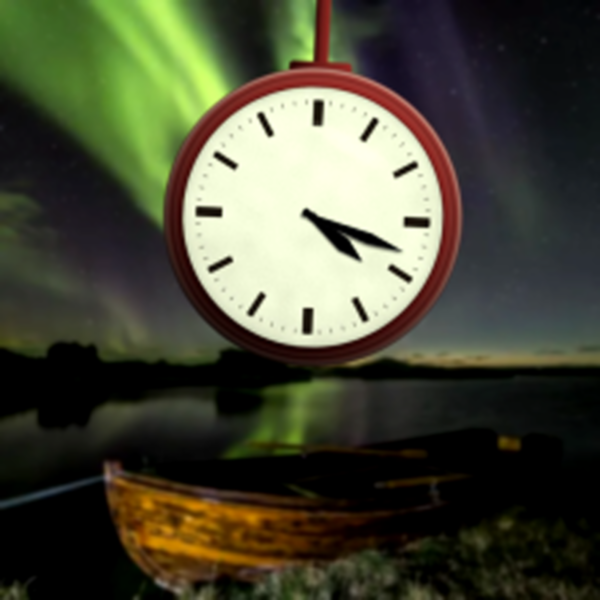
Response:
{"hour": 4, "minute": 18}
